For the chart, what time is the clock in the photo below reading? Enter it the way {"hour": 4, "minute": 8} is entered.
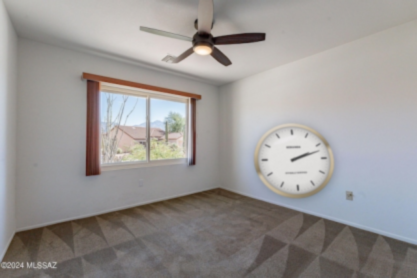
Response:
{"hour": 2, "minute": 12}
